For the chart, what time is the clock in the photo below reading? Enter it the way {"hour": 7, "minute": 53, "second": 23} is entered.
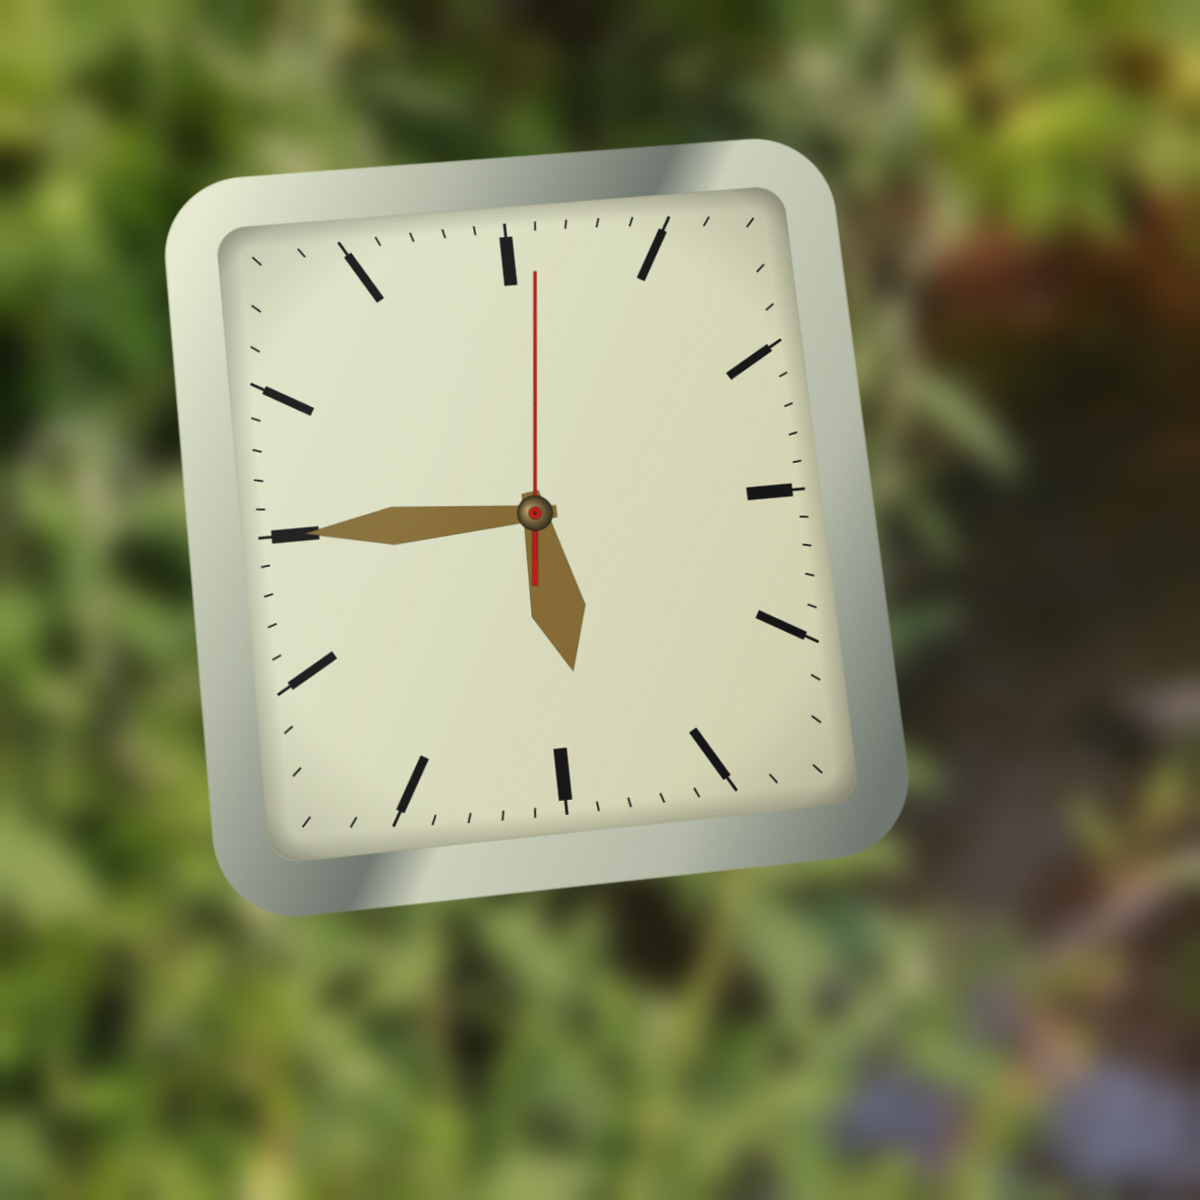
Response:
{"hour": 5, "minute": 45, "second": 1}
